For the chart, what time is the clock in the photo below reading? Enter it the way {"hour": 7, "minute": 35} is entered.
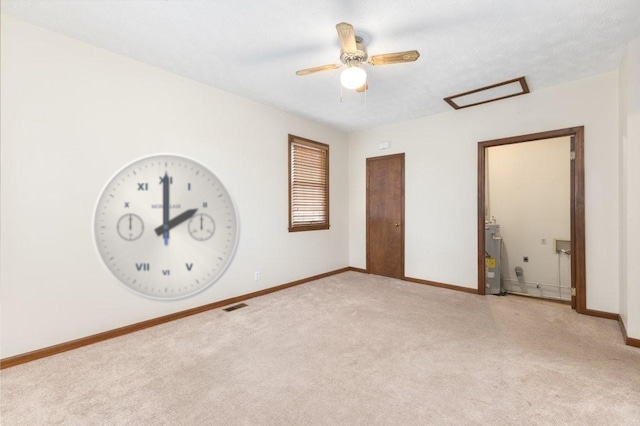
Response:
{"hour": 2, "minute": 0}
